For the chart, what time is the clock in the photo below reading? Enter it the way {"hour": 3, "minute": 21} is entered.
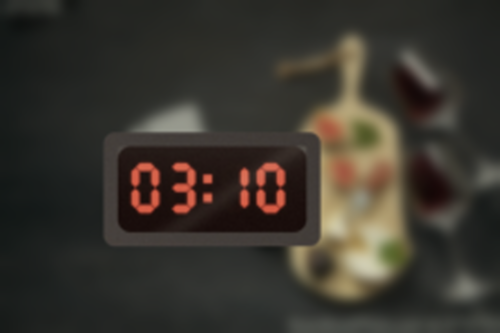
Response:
{"hour": 3, "minute": 10}
